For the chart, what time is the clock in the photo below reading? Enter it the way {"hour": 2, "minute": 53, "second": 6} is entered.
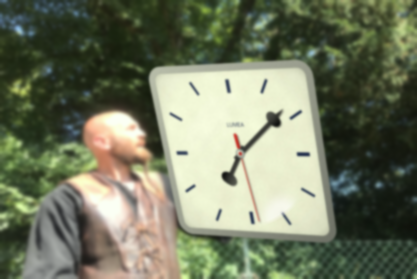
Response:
{"hour": 7, "minute": 8, "second": 29}
